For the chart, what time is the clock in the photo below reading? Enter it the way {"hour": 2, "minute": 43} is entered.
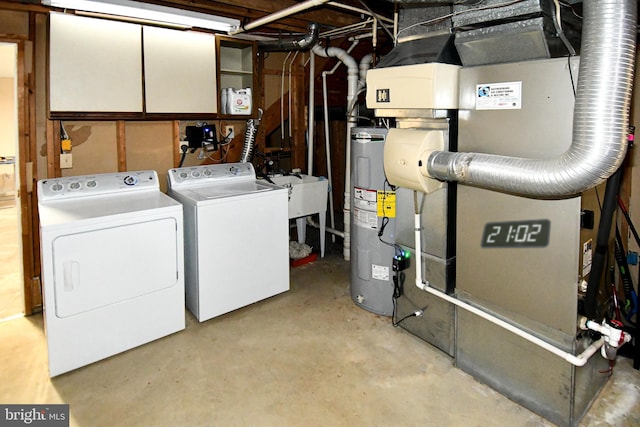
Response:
{"hour": 21, "minute": 2}
